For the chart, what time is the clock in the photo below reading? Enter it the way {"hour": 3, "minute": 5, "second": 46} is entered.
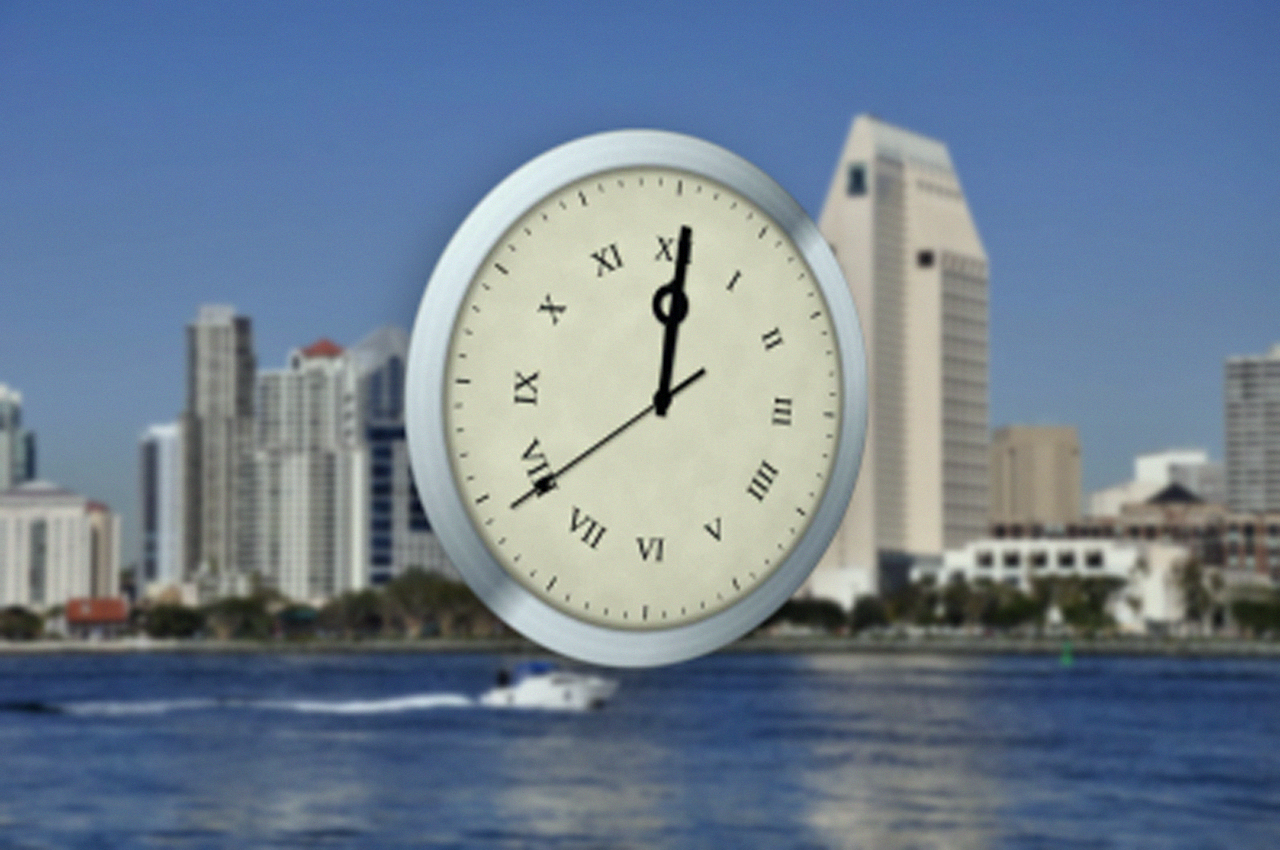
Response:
{"hour": 12, "minute": 0, "second": 39}
